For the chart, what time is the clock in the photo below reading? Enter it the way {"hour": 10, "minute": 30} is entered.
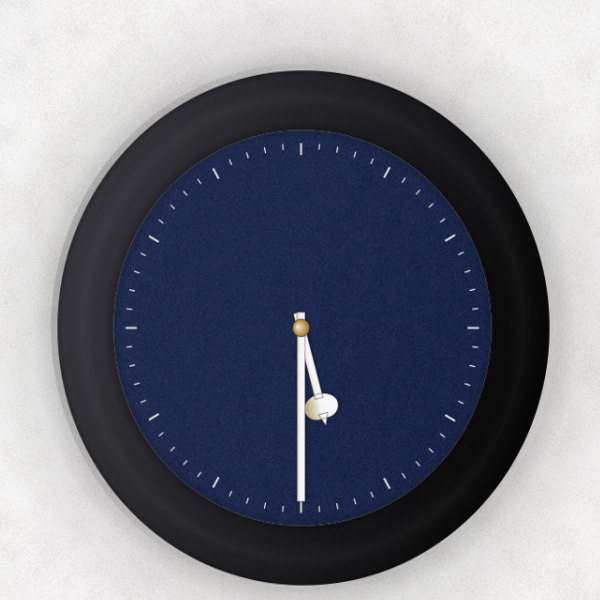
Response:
{"hour": 5, "minute": 30}
